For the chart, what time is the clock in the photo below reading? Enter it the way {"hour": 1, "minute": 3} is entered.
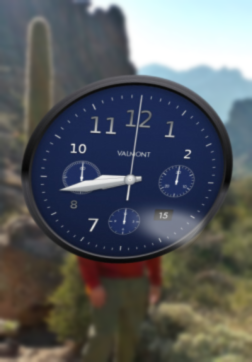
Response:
{"hour": 8, "minute": 43}
